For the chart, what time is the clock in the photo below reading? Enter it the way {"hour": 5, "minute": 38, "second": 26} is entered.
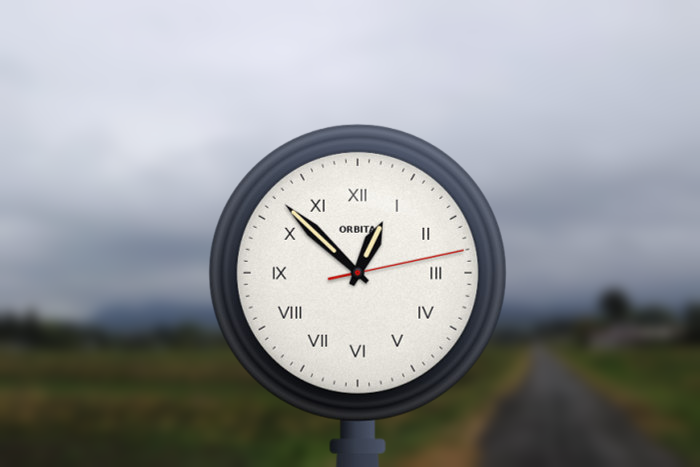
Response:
{"hour": 12, "minute": 52, "second": 13}
